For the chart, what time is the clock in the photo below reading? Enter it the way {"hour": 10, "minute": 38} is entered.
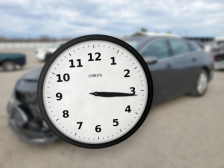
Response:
{"hour": 3, "minute": 16}
